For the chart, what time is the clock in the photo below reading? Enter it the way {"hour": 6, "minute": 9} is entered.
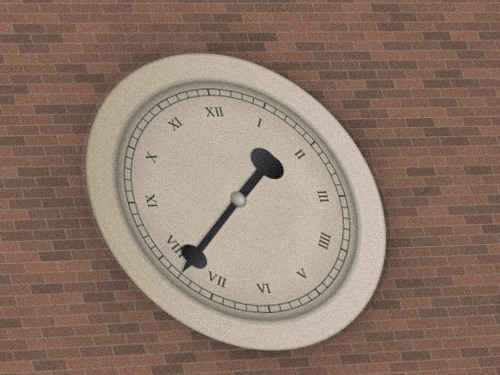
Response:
{"hour": 1, "minute": 38}
